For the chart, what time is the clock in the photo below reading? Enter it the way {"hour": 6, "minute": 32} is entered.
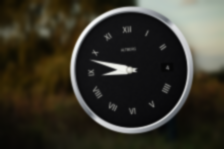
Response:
{"hour": 8, "minute": 48}
